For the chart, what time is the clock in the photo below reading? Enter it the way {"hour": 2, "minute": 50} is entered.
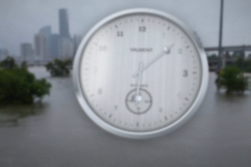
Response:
{"hour": 6, "minute": 8}
